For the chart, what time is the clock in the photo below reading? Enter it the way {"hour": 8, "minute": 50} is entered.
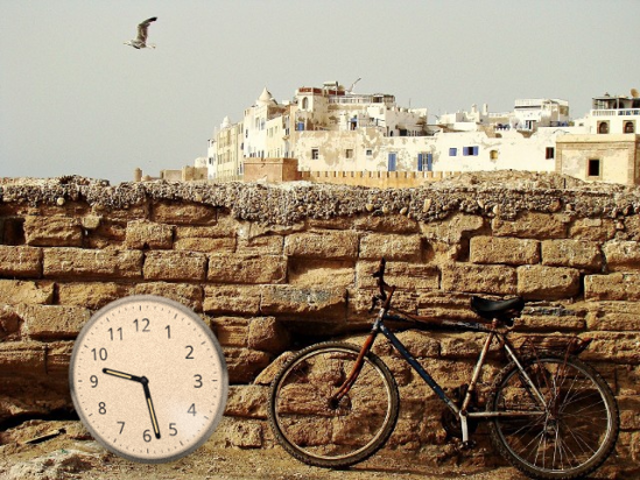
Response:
{"hour": 9, "minute": 28}
